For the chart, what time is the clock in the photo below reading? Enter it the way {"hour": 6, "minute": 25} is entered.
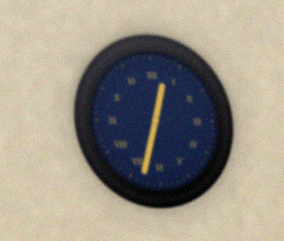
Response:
{"hour": 12, "minute": 33}
